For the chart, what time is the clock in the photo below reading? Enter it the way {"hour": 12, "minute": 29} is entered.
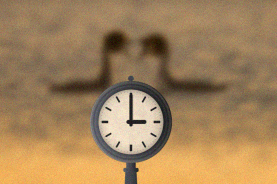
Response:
{"hour": 3, "minute": 0}
